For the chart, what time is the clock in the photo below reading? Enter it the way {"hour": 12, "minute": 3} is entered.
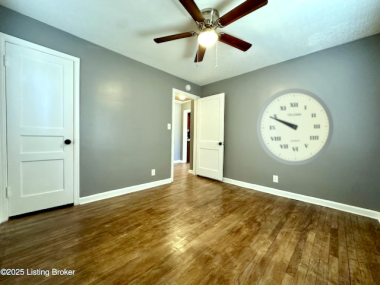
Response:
{"hour": 9, "minute": 49}
